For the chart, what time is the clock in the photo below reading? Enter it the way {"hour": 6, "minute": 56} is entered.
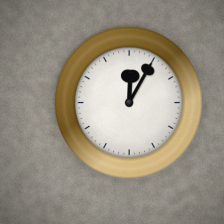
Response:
{"hour": 12, "minute": 5}
